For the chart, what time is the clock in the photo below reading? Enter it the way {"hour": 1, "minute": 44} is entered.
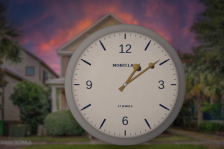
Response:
{"hour": 1, "minute": 9}
